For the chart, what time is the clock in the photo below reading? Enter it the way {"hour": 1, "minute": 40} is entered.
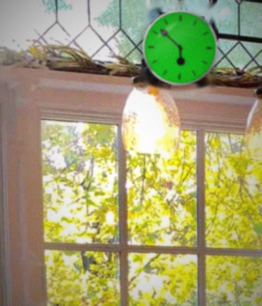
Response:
{"hour": 5, "minute": 52}
